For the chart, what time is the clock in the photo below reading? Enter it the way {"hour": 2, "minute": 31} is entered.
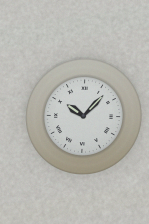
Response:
{"hour": 10, "minute": 7}
